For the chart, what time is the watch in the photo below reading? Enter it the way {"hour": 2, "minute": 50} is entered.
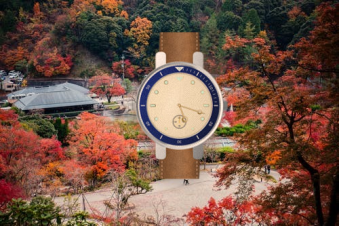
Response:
{"hour": 5, "minute": 18}
